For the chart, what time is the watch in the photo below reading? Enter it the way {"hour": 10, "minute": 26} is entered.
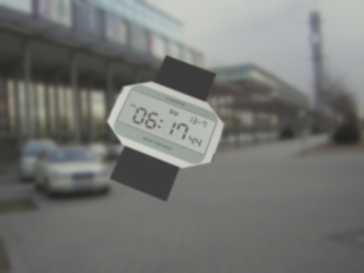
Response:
{"hour": 6, "minute": 17}
